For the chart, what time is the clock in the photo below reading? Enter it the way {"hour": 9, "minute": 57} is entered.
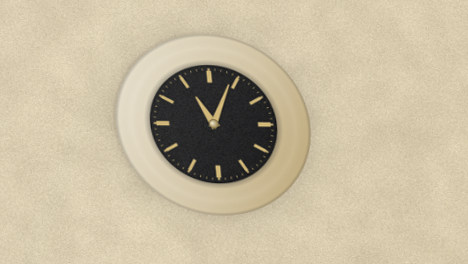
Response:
{"hour": 11, "minute": 4}
